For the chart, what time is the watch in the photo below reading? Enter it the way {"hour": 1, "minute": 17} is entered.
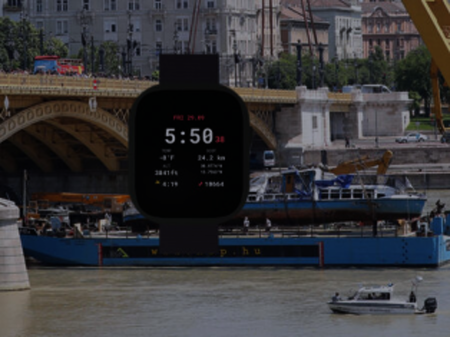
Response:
{"hour": 5, "minute": 50}
